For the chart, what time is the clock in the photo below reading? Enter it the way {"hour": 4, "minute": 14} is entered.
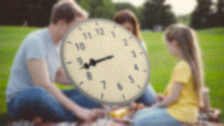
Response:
{"hour": 8, "minute": 43}
